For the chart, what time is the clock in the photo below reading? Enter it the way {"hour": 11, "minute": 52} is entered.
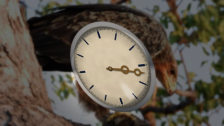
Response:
{"hour": 3, "minute": 17}
